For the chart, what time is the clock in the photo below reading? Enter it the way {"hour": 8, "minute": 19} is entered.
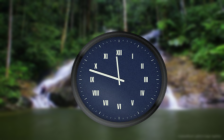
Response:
{"hour": 11, "minute": 48}
